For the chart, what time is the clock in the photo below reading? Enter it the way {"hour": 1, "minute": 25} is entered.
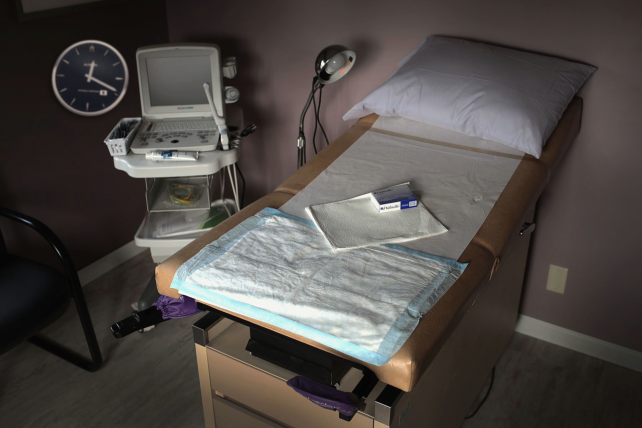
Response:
{"hour": 12, "minute": 19}
